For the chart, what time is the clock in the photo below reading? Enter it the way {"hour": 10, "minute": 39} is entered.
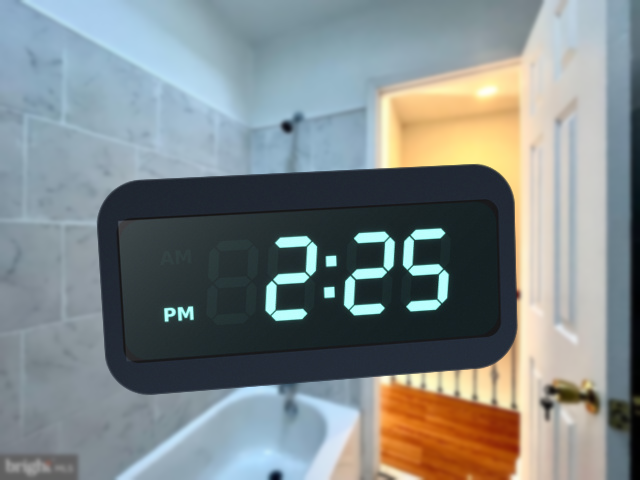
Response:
{"hour": 2, "minute": 25}
